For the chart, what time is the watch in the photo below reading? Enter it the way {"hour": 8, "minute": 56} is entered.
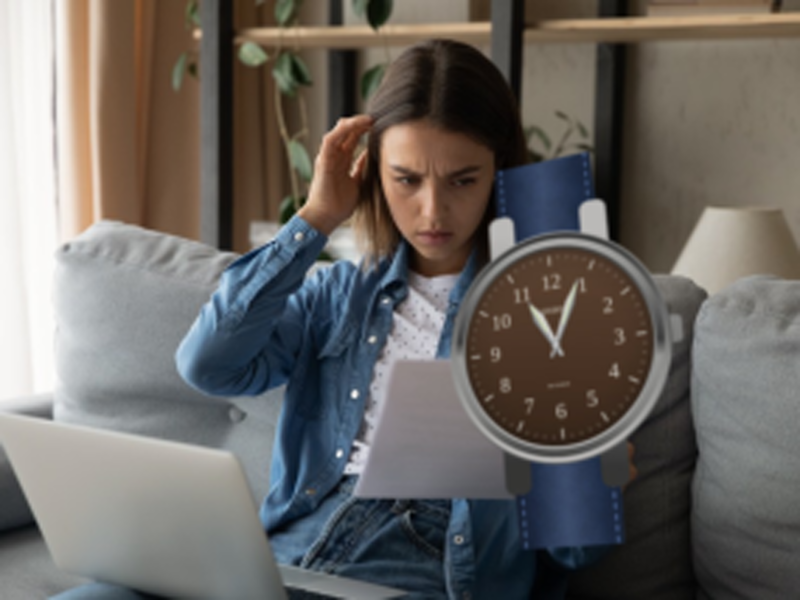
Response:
{"hour": 11, "minute": 4}
